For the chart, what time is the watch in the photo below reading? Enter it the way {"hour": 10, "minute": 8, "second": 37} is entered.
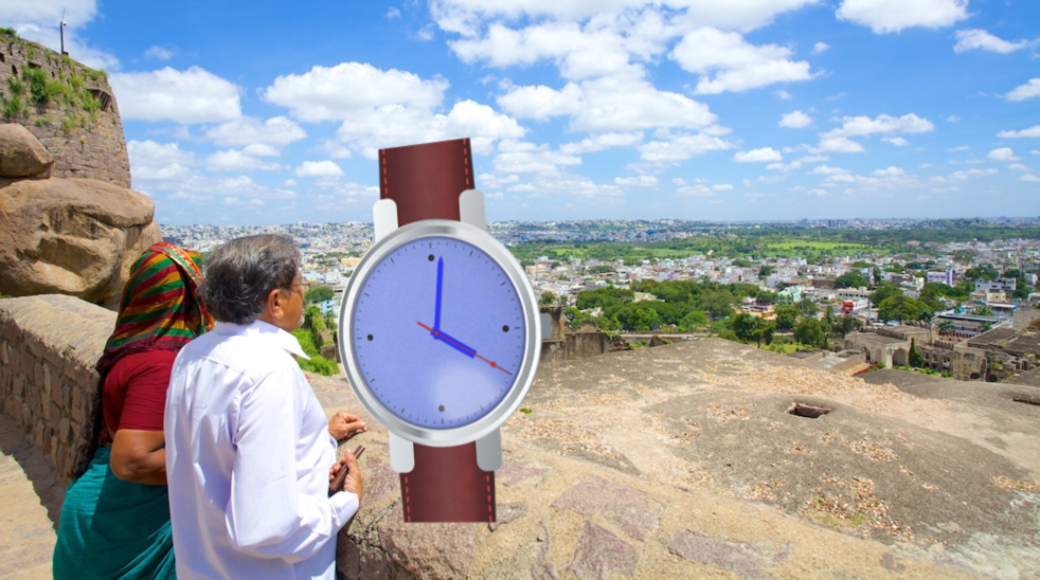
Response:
{"hour": 4, "minute": 1, "second": 20}
